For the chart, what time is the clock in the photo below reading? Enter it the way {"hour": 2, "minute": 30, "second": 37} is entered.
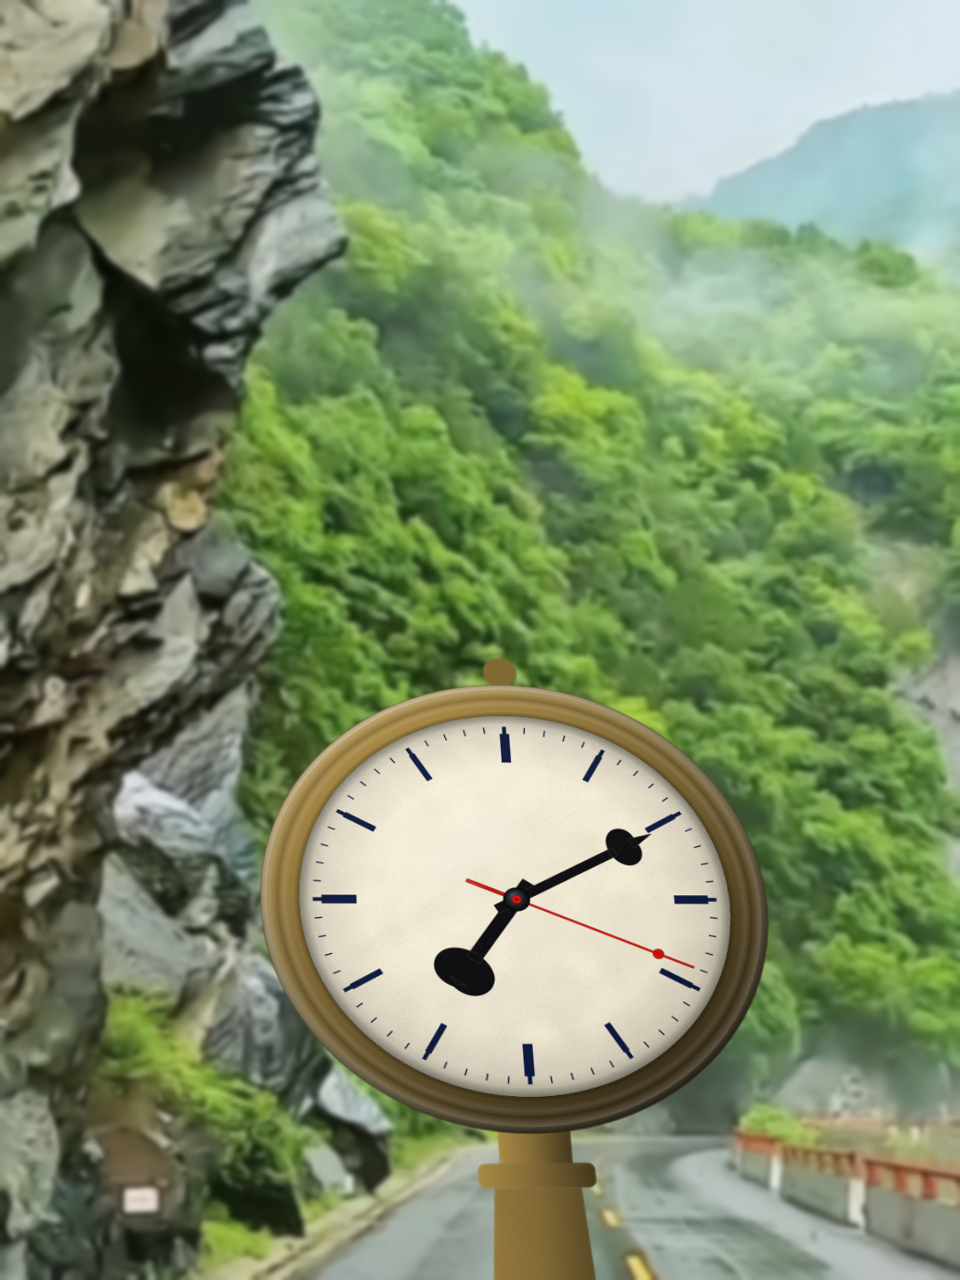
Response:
{"hour": 7, "minute": 10, "second": 19}
